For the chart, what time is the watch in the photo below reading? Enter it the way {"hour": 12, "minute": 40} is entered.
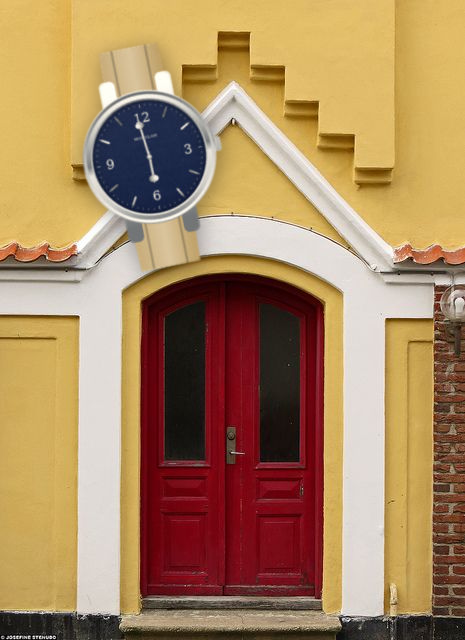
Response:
{"hour": 5, "minute": 59}
